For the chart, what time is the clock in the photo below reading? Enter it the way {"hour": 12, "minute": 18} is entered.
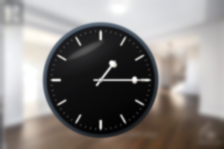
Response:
{"hour": 1, "minute": 15}
